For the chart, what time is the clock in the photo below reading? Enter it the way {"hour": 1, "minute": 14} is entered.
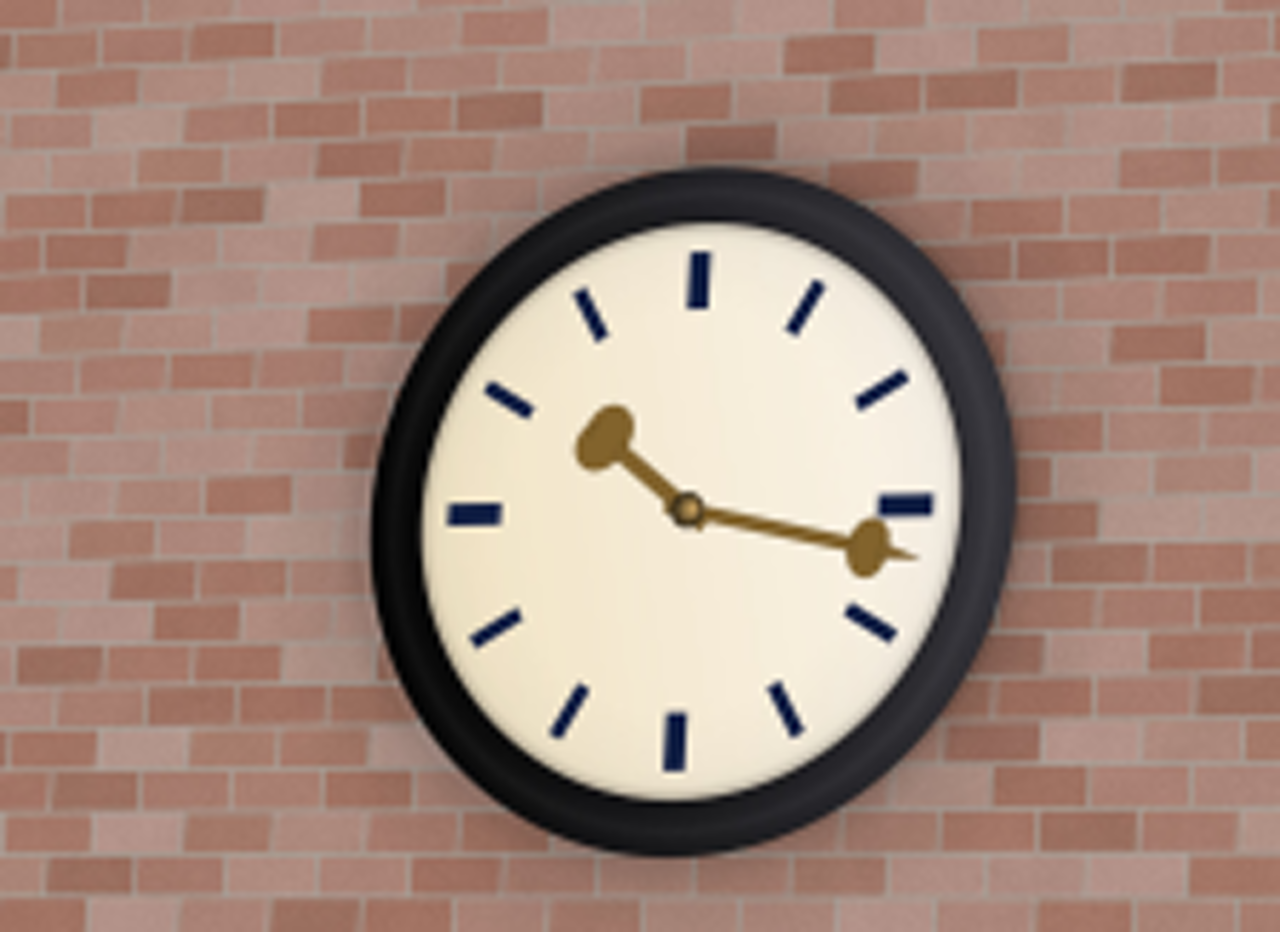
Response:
{"hour": 10, "minute": 17}
